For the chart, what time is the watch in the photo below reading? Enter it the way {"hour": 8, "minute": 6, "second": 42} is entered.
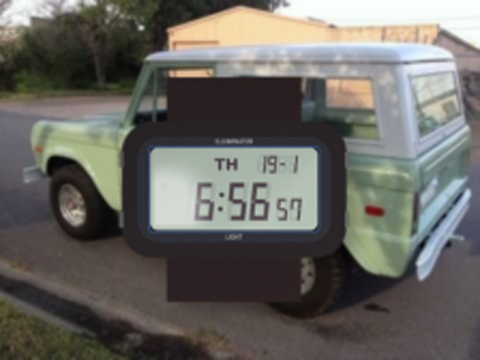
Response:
{"hour": 6, "minute": 56, "second": 57}
